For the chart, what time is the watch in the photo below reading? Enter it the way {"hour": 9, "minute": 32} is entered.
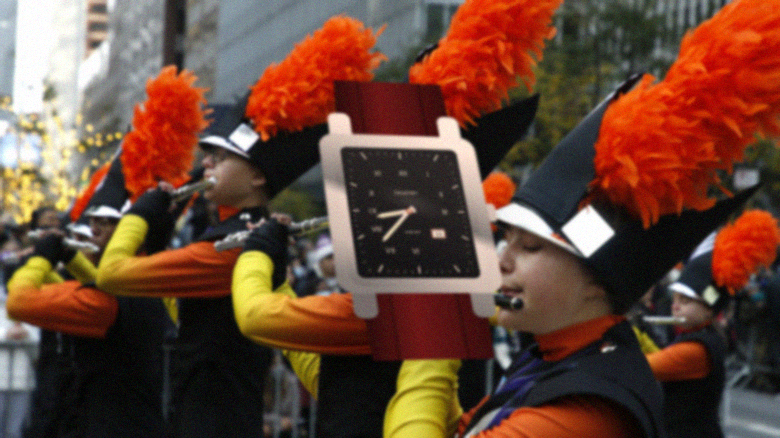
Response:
{"hour": 8, "minute": 37}
